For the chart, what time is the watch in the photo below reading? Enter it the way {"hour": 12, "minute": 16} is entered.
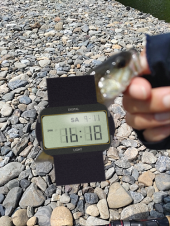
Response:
{"hour": 16, "minute": 18}
